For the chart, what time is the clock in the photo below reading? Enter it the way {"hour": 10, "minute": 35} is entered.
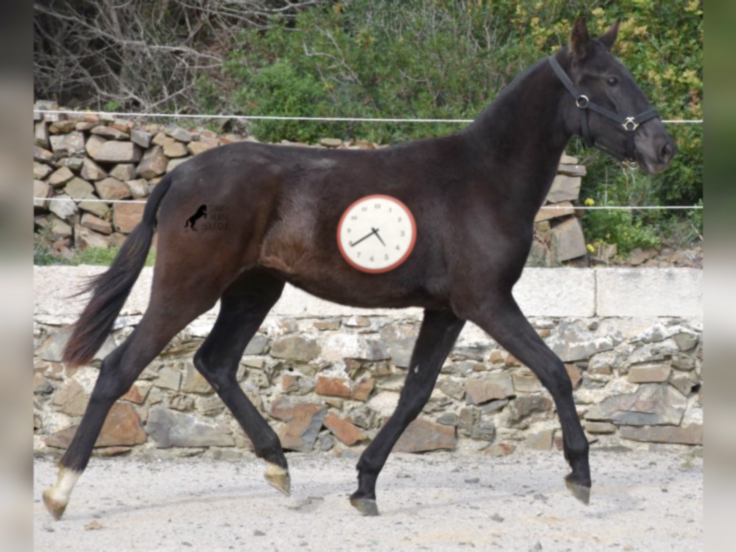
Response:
{"hour": 4, "minute": 39}
